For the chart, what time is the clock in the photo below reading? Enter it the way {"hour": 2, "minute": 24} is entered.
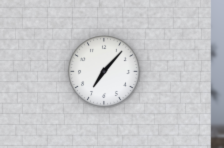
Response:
{"hour": 7, "minute": 7}
